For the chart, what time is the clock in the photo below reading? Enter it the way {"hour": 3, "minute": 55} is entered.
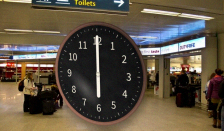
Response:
{"hour": 6, "minute": 0}
